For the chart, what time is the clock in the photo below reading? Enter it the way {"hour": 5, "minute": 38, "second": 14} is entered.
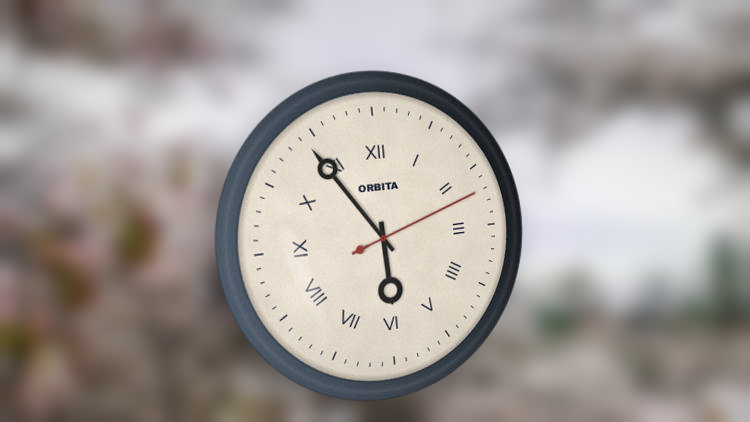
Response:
{"hour": 5, "minute": 54, "second": 12}
